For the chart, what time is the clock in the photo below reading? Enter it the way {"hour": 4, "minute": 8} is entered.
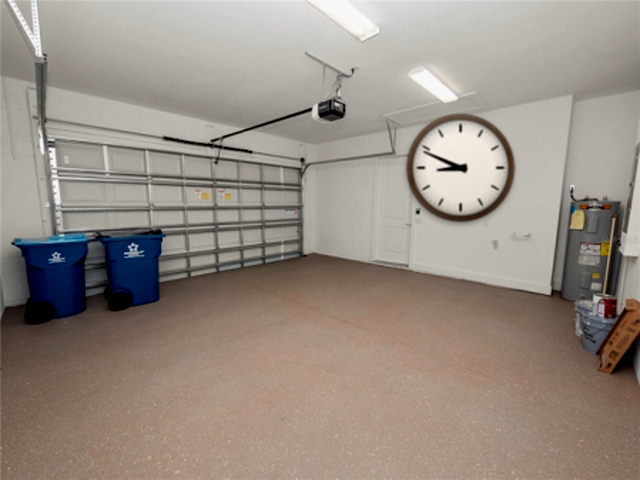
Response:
{"hour": 8, "minute": 49}
